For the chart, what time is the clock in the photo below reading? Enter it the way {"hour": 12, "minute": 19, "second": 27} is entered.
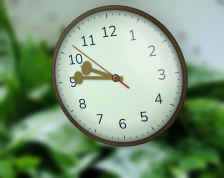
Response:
{"hour": 9, "minute": 45, "second": 52}
